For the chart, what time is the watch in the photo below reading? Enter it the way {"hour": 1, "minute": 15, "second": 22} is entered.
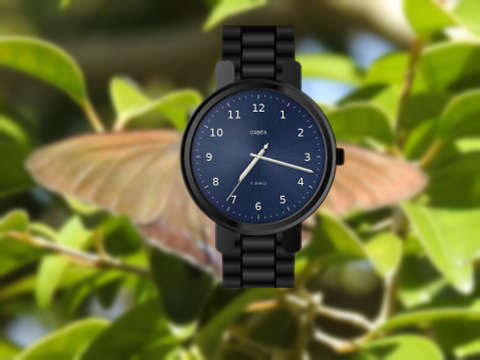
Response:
{"hour": 7, "minute": 17, "second": 36}
